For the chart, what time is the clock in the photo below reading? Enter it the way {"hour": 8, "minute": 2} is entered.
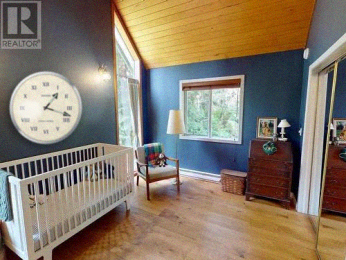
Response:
{"hour": 1, "minute": 18}
